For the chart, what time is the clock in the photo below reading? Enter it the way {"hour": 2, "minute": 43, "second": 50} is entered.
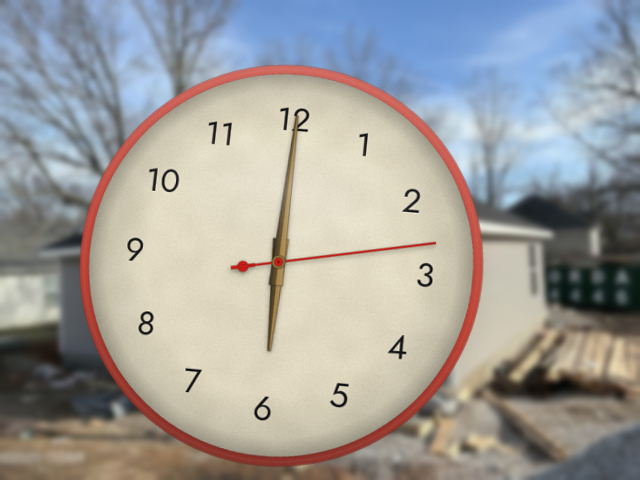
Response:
{"hour": 6, "minute": 0, "second": 13}
